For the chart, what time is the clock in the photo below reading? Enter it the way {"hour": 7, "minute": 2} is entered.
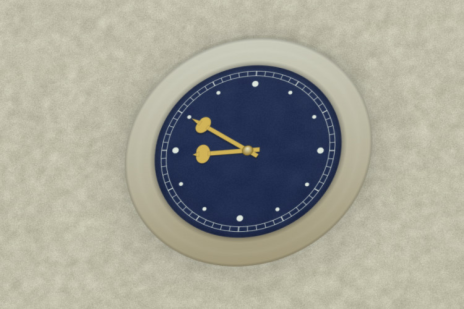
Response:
{"hour": 8, "minute": 50}
